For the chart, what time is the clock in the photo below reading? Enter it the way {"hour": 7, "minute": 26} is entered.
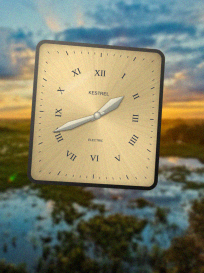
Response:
{"hour": 1, "minute": 41}
